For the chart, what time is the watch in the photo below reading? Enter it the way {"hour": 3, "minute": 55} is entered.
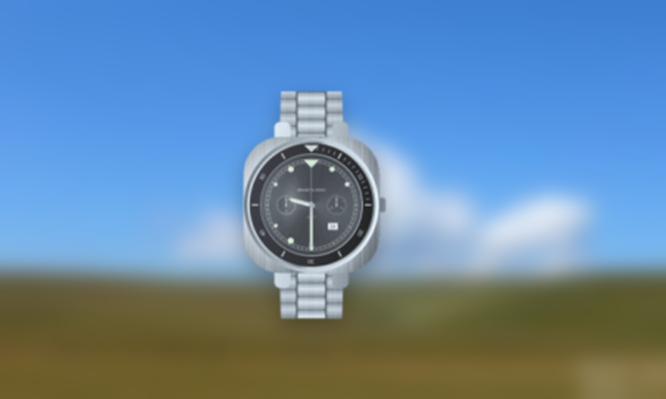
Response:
{"hour": 9, "minute": 30}
